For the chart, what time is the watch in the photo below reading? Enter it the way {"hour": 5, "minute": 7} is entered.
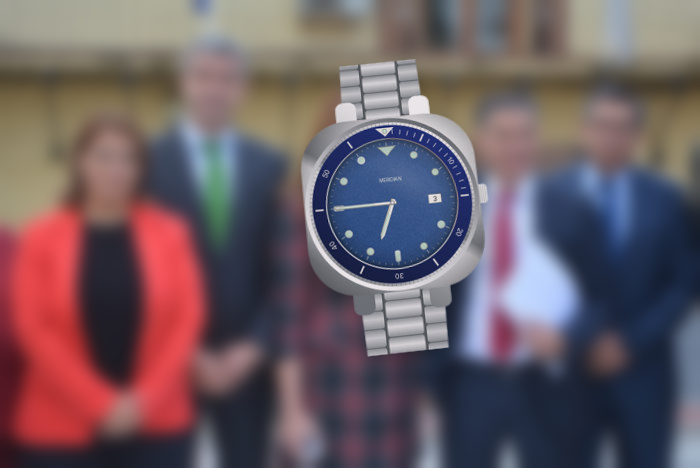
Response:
{"hour": 6, "minute": 45}
